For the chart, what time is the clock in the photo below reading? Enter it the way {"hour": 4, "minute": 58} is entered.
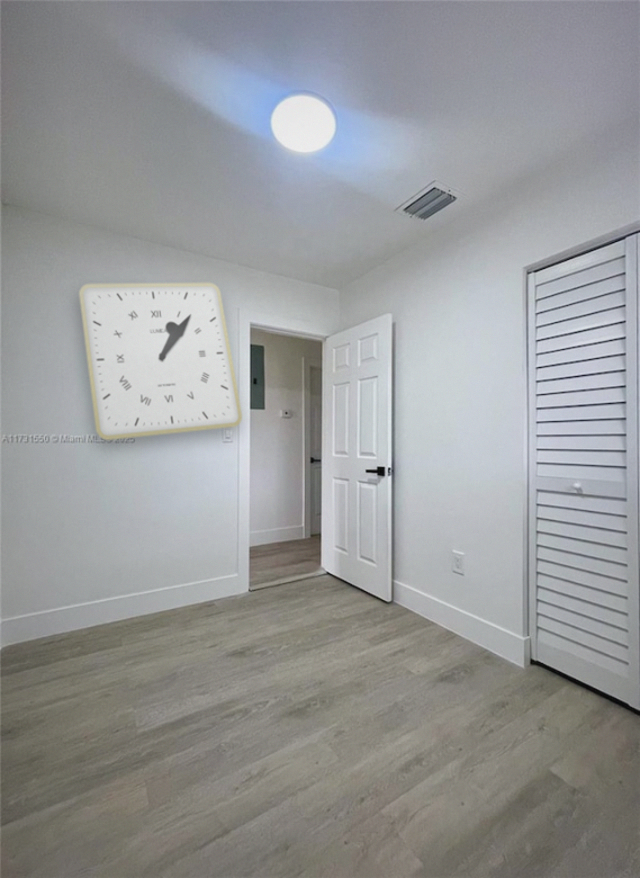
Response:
{"hour": 1, "minute": 7}
